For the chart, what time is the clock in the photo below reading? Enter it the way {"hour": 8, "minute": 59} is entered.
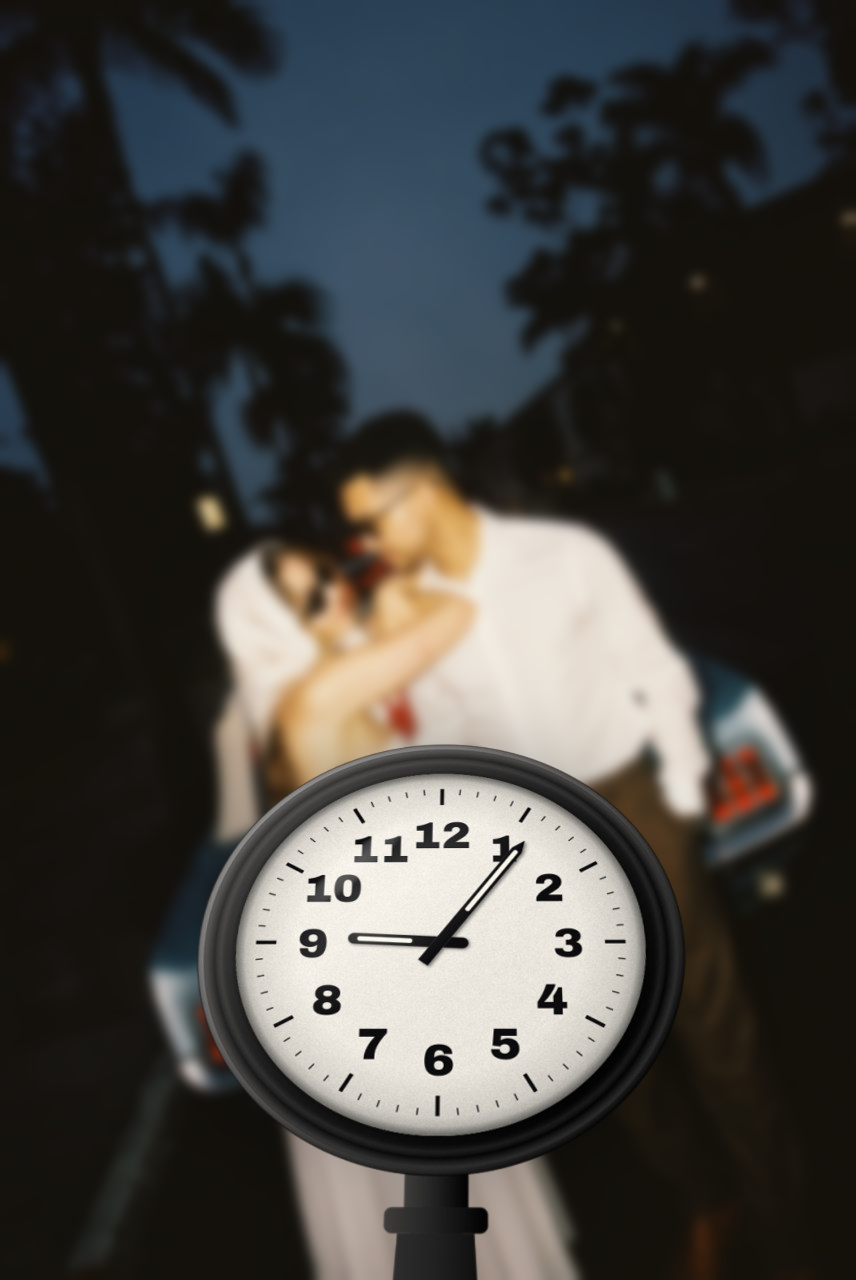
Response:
{"hour": 9, "minute": 6}
